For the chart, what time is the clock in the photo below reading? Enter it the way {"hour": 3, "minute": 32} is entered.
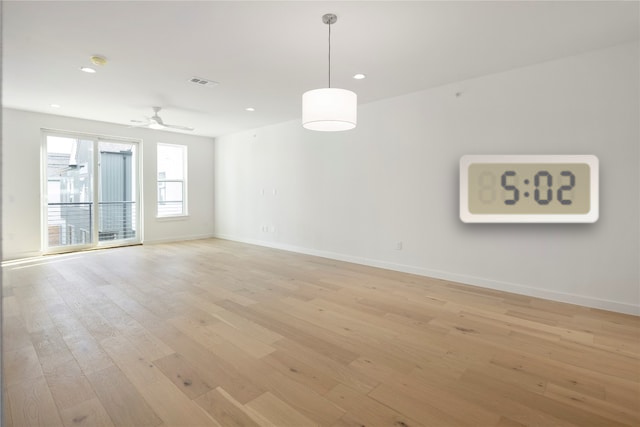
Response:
{"hour": 5, "minute": 2}
